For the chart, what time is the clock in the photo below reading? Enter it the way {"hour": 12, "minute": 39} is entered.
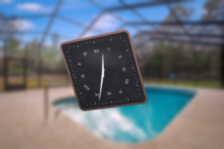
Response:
{"hour": 12, "minute": 34}
